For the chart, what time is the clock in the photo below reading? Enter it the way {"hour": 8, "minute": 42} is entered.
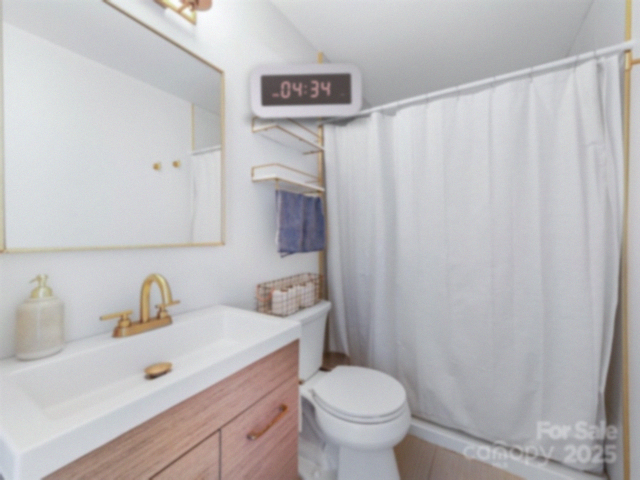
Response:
{"hour": 4, "minute": 34}
